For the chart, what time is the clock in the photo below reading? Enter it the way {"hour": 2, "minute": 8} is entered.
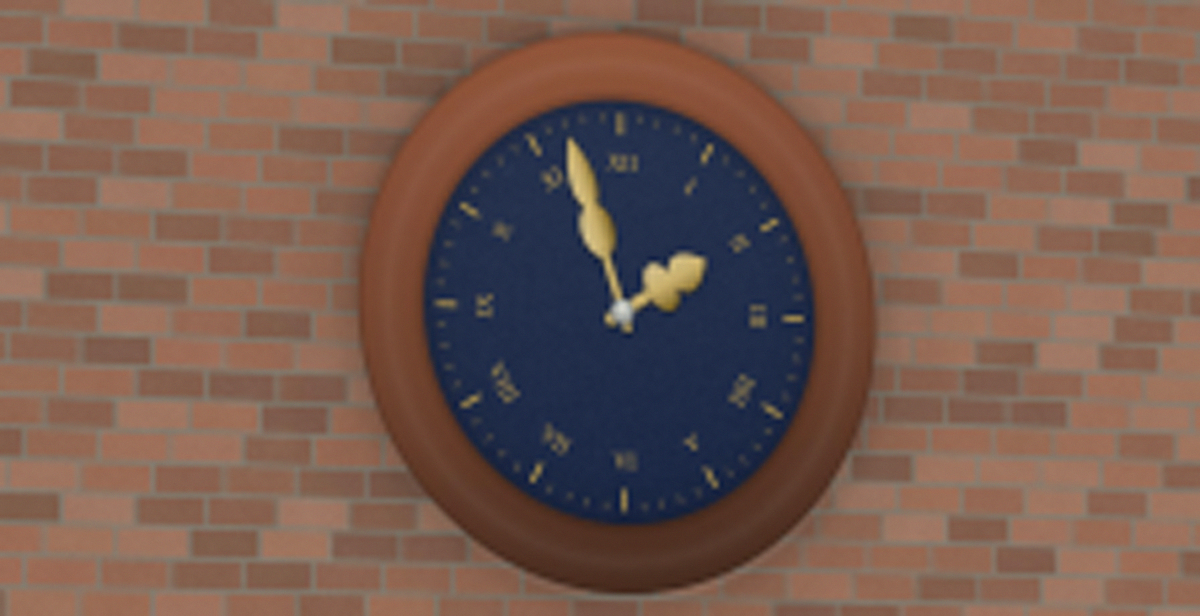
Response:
{"hour": 1, "minute": 57}
